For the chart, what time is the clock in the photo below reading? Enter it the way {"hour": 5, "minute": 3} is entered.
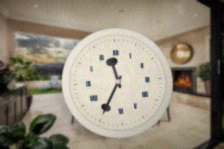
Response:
{"hour": 11, "minute": 35}
